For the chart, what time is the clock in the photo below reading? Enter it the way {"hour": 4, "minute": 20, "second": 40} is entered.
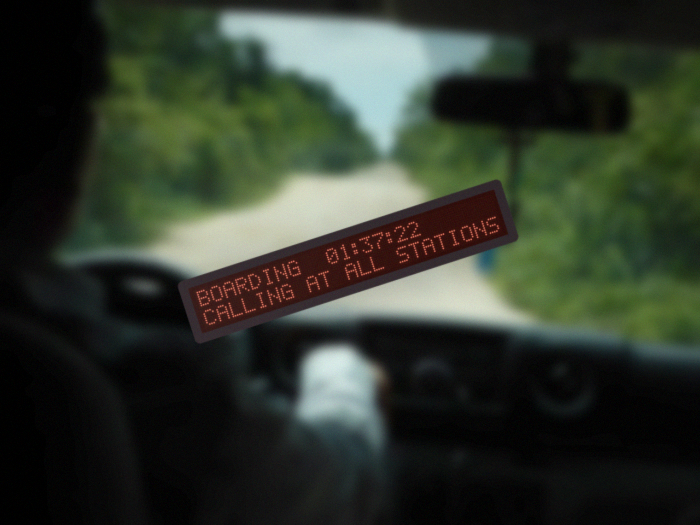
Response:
{"hour": 1, "minute": 37, "second": 22}
